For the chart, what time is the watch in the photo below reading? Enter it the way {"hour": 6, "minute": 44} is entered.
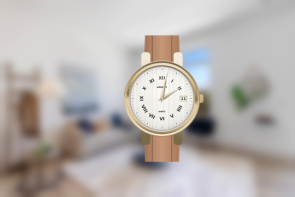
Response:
{"hour": 2, "minute": 2}
